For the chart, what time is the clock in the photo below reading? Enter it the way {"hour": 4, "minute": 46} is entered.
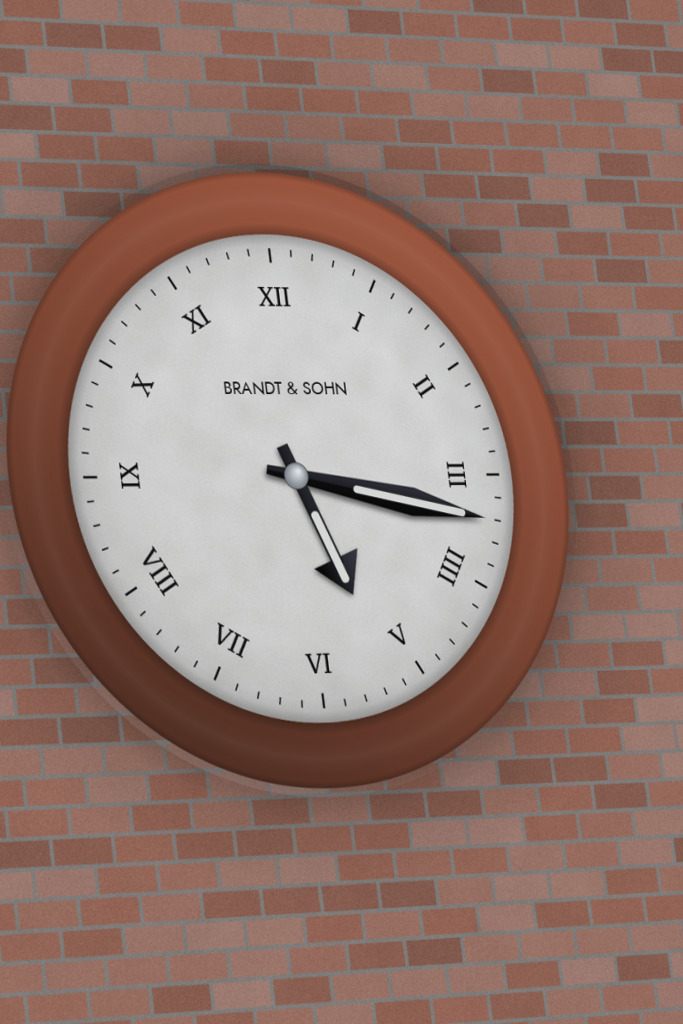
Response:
{"hour": 5, "minute": 17}
